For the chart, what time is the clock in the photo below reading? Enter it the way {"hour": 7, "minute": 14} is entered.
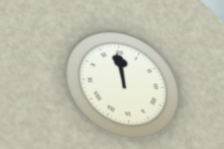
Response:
{"hour": 11, "minute": 59}
